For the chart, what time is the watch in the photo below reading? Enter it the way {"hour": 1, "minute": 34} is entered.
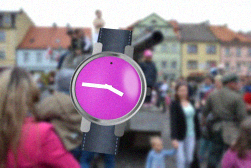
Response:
{"hour": 3, "minute": 45}
